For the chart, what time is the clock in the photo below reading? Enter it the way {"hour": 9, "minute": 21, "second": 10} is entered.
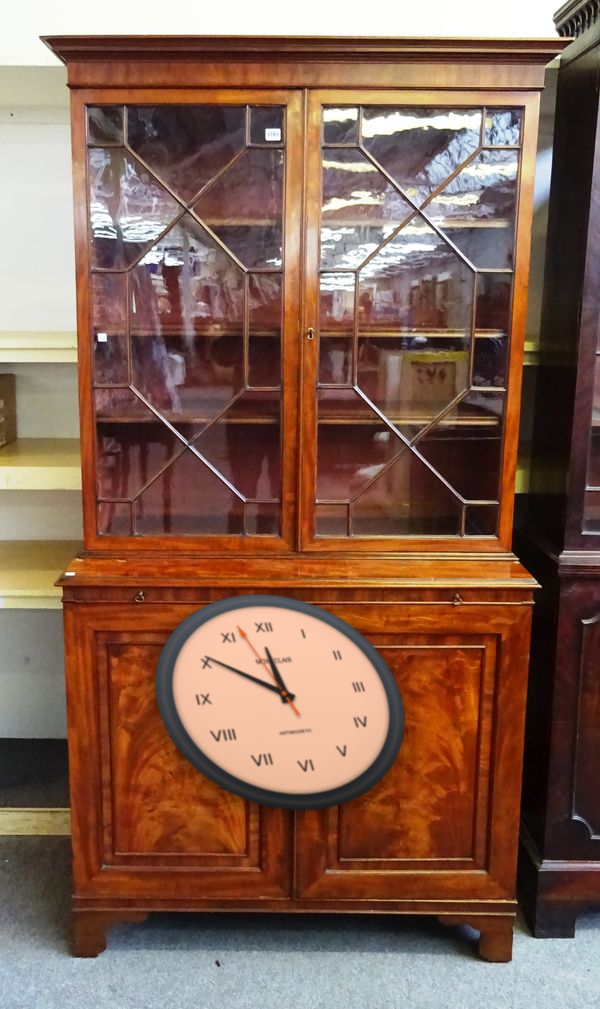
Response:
{"hour": 11, "minute": 50, "second": 57}
